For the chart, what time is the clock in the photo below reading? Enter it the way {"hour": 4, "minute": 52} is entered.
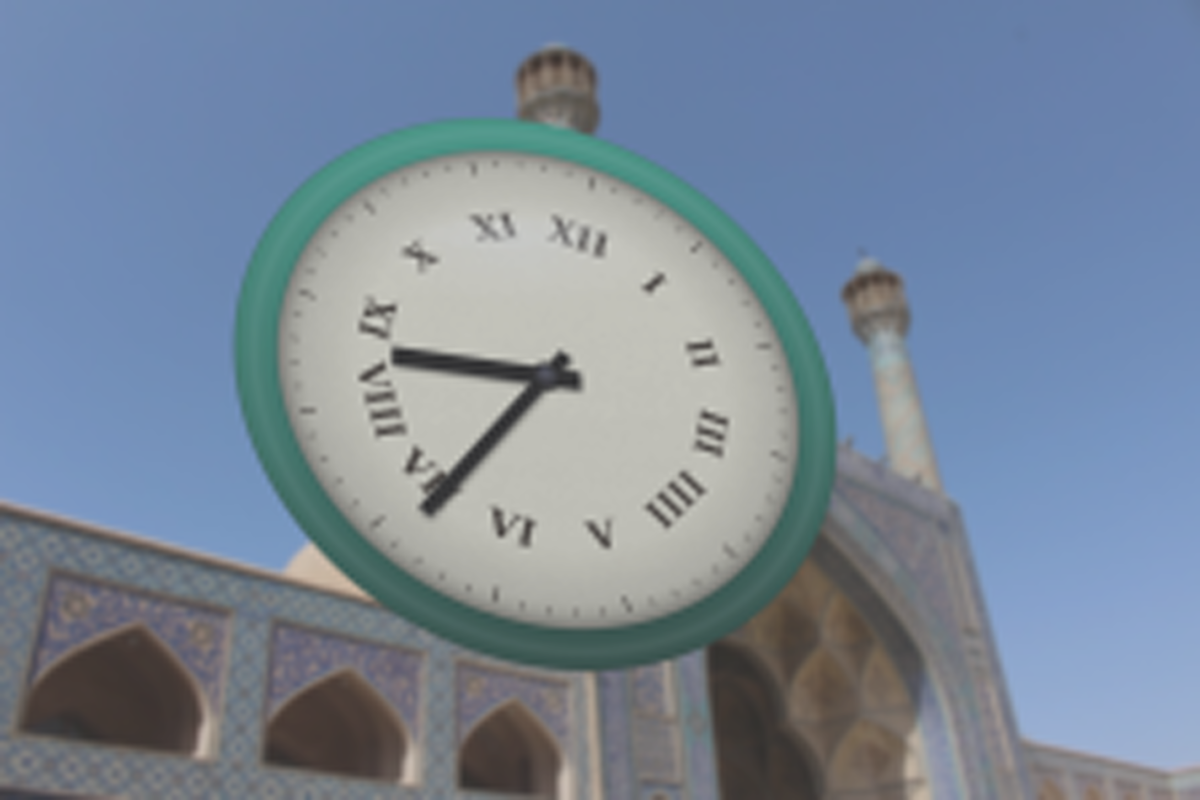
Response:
{"hour": 8, "minute": 34}
